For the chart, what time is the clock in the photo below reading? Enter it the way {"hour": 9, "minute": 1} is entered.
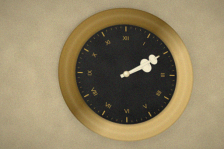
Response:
{"hour": 2, "minute": 10}
